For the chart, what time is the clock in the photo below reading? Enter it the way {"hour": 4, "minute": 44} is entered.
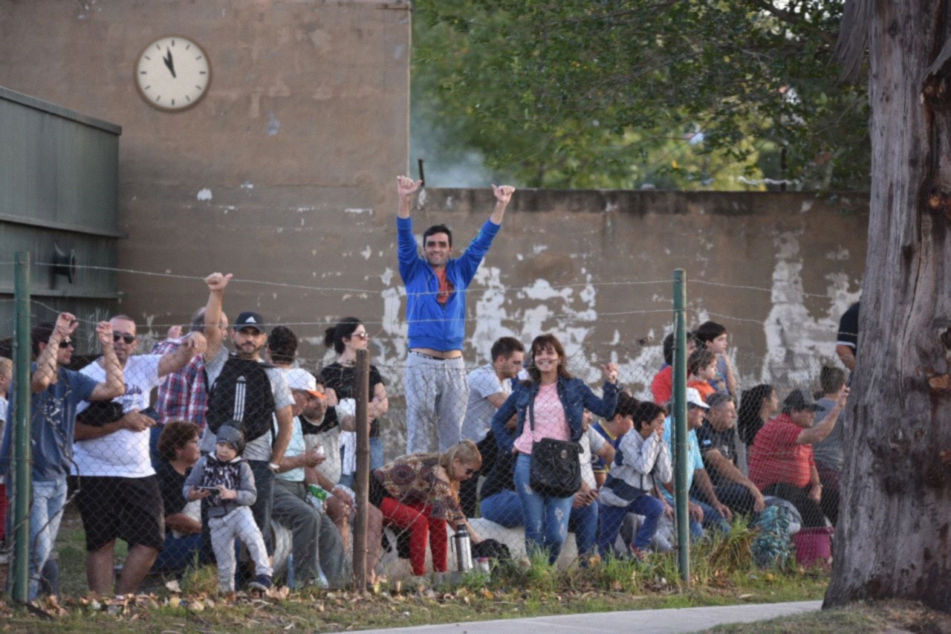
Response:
{"hour": 10, "minute": 58}
